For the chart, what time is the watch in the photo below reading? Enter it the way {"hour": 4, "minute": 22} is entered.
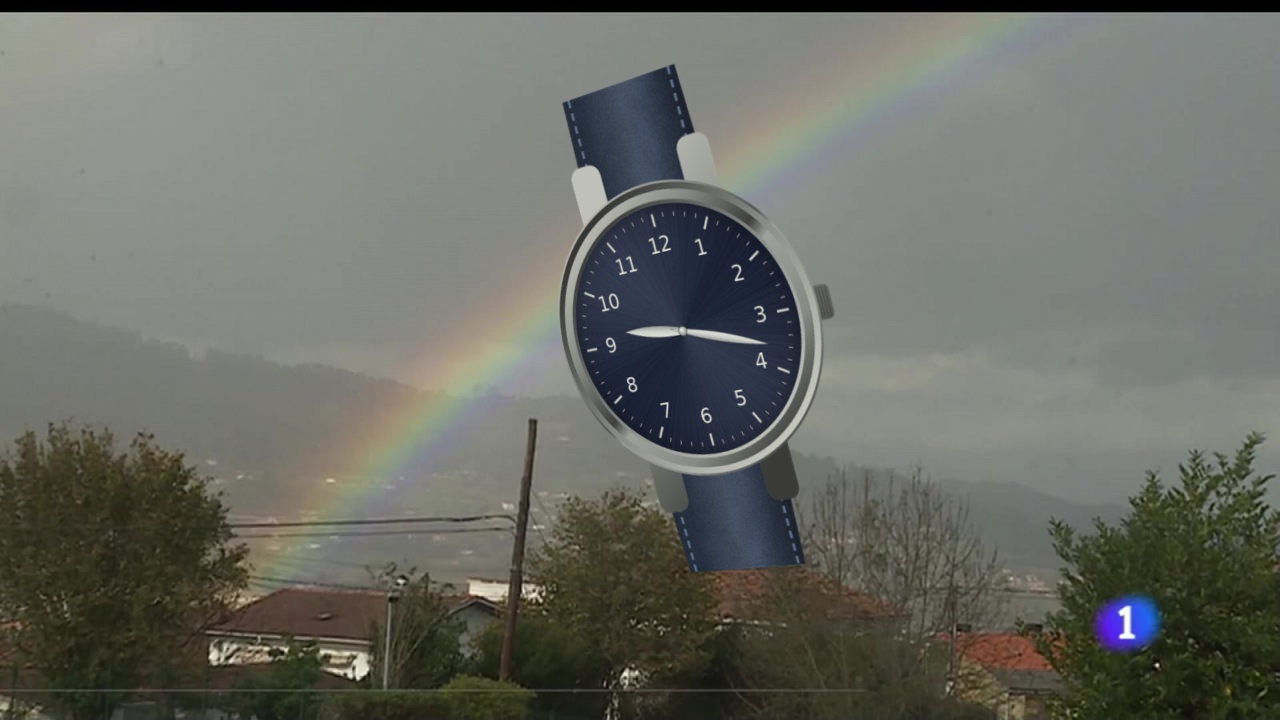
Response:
{"hour": 9, "minute": 18}
